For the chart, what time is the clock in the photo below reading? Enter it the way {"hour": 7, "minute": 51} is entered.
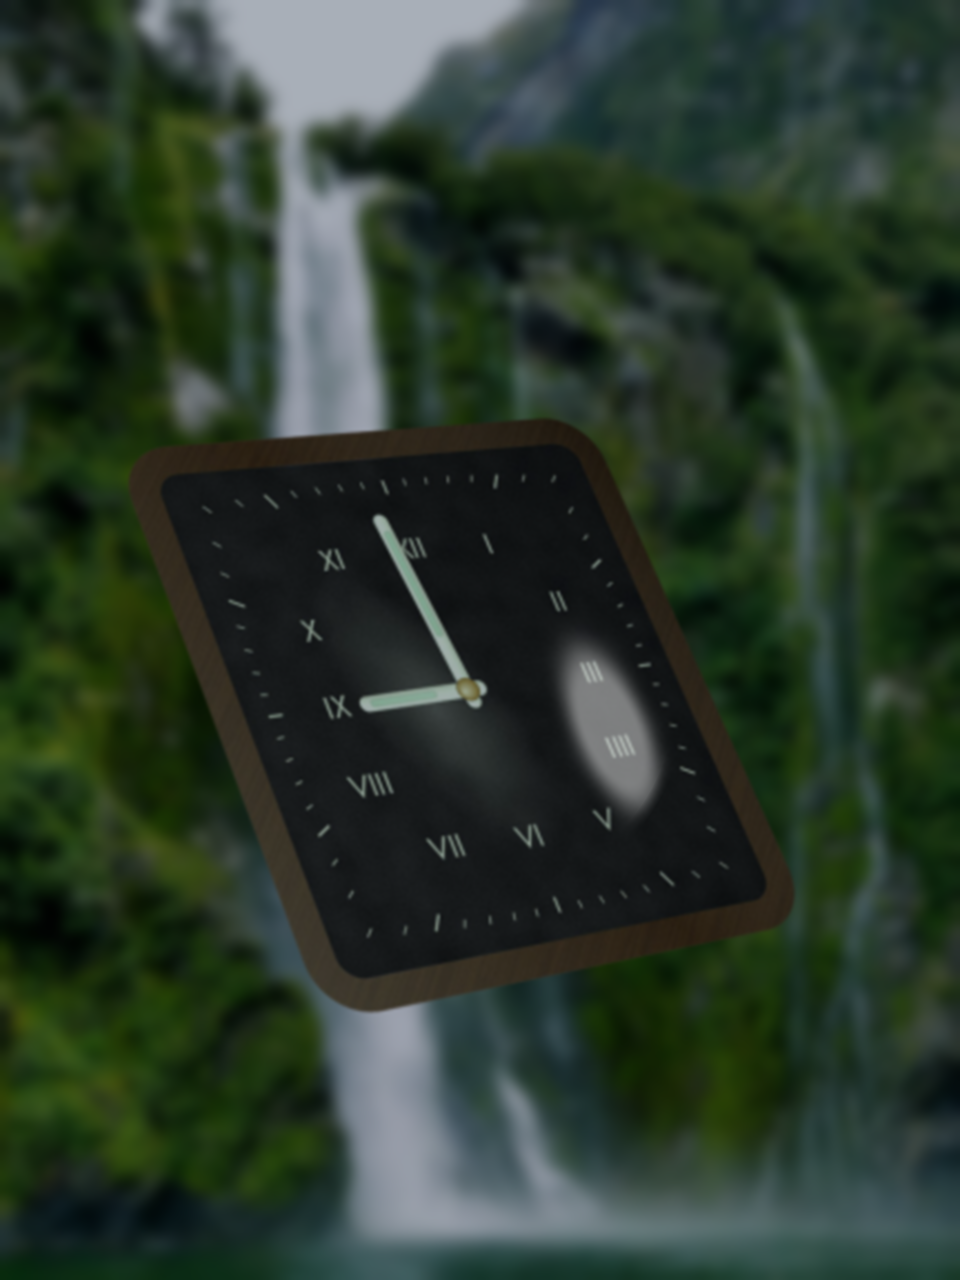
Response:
{"hour": 8, "minute": 59}
